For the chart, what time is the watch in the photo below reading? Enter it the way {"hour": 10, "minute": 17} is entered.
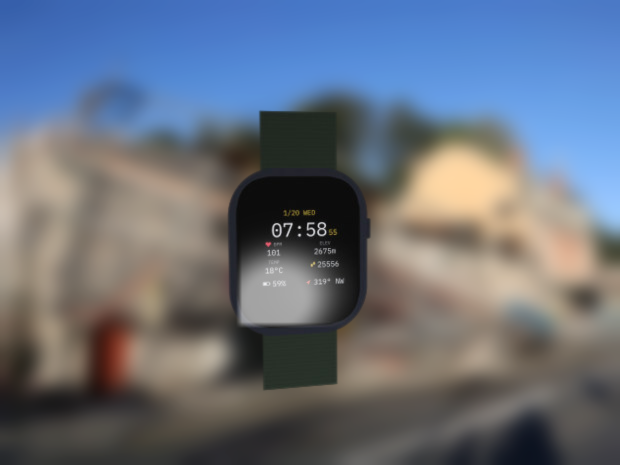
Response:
{"hour": 7, "minute": 58}
